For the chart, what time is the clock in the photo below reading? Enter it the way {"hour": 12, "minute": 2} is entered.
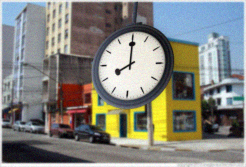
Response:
{"hour": 8, "minute": 0}
